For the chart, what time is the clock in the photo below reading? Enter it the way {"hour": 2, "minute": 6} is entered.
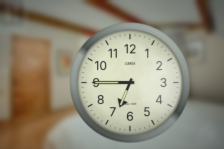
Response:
{"hour": 6, "minute": 45}
